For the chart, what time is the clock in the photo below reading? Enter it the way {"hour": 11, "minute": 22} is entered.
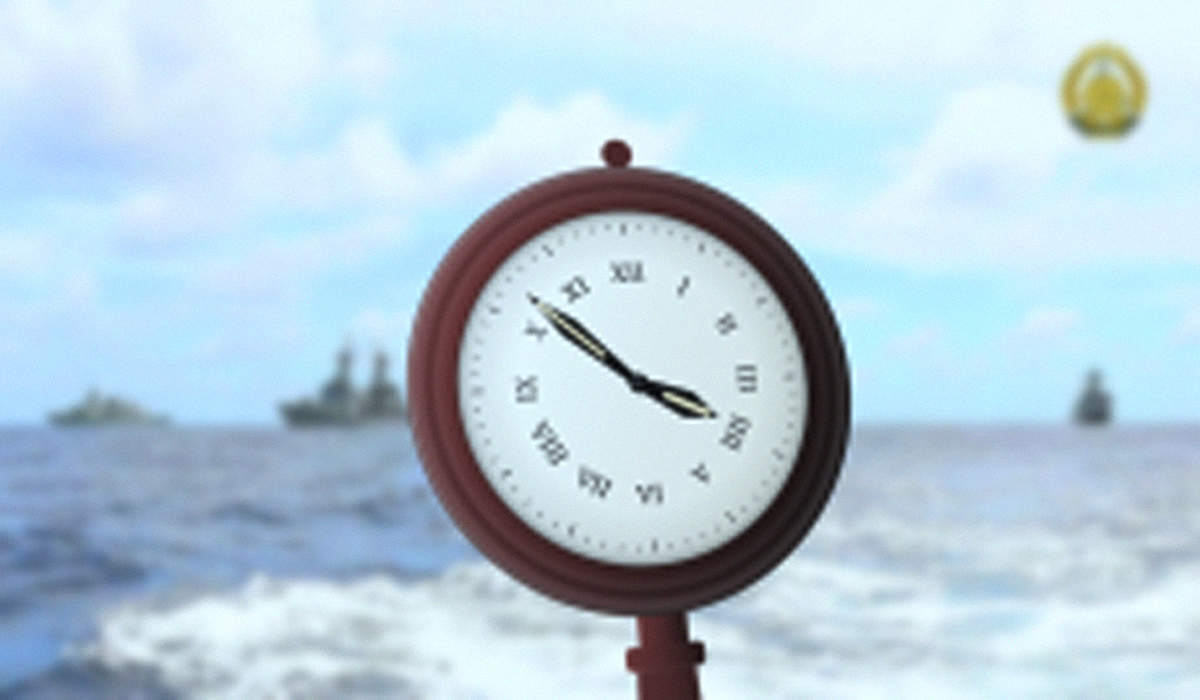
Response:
{"hour": 3, "minute": 52}
